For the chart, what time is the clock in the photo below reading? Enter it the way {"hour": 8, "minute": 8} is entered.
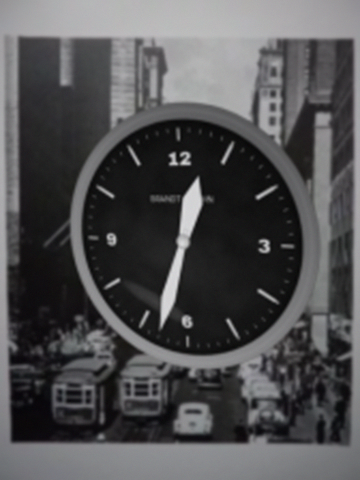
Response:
{"hour": 12, "minute": 33}
